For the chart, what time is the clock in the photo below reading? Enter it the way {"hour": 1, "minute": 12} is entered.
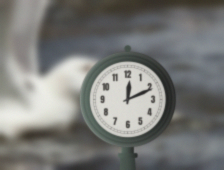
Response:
{"hour": 12, "minute": 11}
